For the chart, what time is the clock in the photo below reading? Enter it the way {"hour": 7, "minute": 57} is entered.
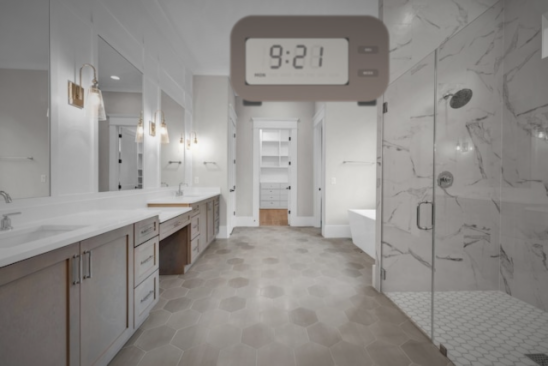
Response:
{"hour": 9, "minute": 21}
